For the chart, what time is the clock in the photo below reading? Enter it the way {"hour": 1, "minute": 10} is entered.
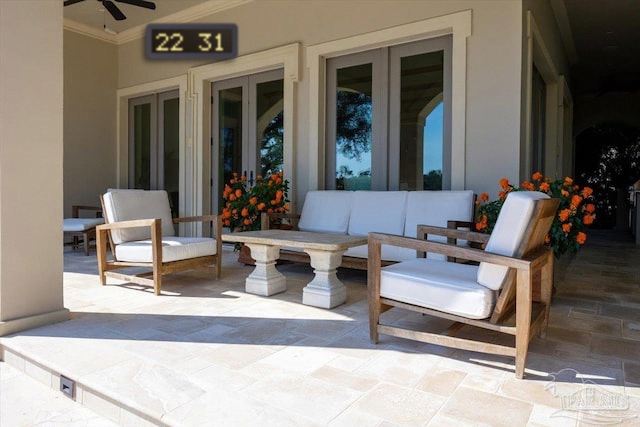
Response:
{"hour": 22, "minute": 31}
